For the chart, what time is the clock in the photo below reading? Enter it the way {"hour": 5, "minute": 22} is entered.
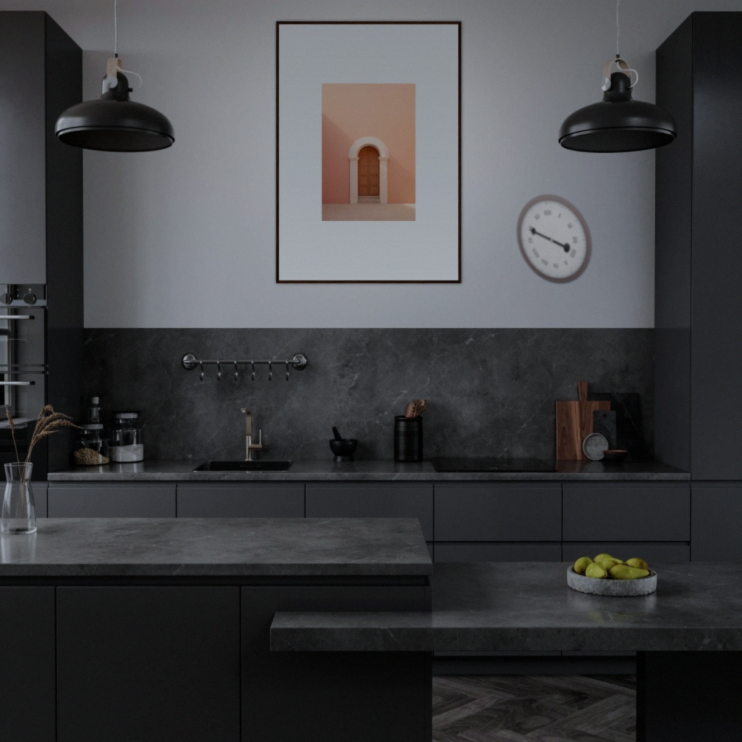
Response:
{"hour": 3, "minute": 49}
